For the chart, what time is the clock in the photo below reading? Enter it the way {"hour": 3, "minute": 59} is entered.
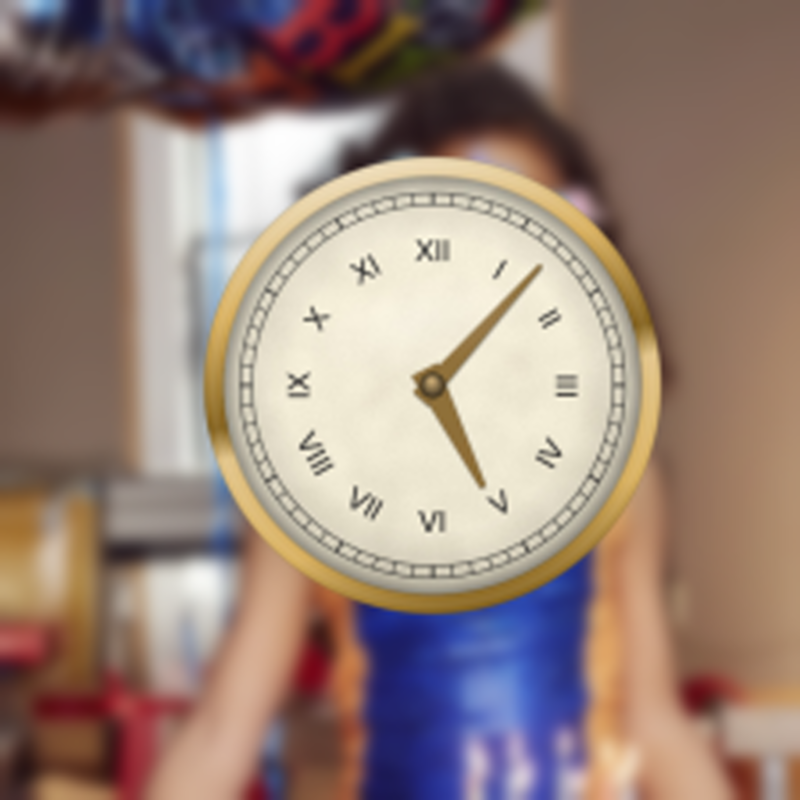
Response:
{"hour": 5, "minute": 7}
